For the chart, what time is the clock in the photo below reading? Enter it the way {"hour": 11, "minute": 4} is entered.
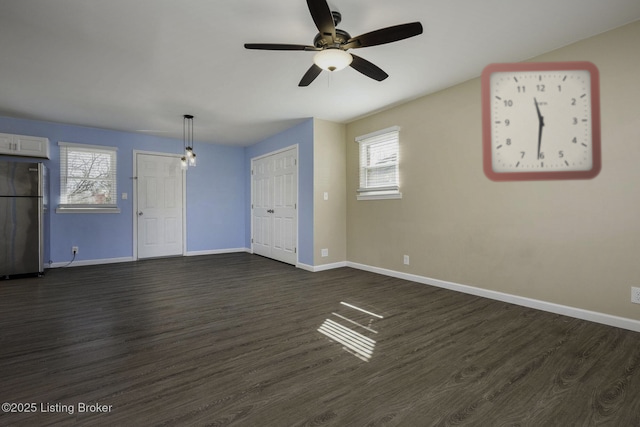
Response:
{"hour": 11, "minute": 31}
